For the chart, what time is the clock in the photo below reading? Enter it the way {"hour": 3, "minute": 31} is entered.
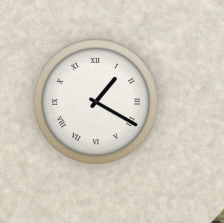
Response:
{"hour": 1, "minute": 20}
